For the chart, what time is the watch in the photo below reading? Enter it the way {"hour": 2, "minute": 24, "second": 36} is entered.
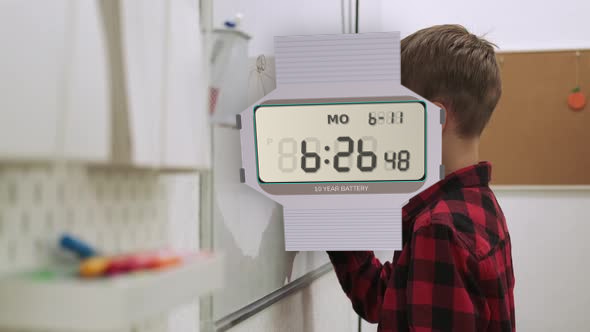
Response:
{"hour": 6, "minute": 26, "second": 48}
